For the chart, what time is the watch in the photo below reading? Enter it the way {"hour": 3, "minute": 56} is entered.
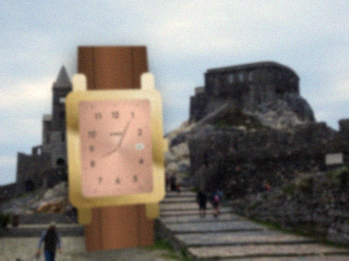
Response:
{"hour": 8, "minute": 5}
